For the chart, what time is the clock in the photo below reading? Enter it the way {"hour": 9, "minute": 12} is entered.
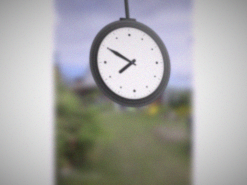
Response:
{"hour": 7, "minute": 50}
